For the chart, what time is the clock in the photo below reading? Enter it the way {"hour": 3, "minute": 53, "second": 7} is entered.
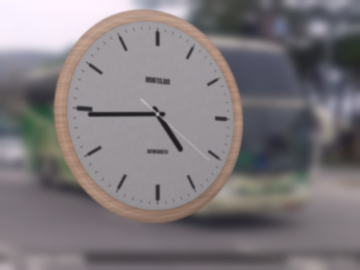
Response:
{"hour": 4, "minute": 44, "second": 21}
